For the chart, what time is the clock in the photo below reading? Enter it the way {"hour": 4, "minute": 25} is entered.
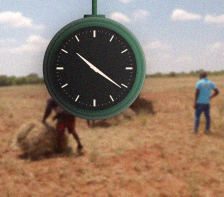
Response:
{"hour": 10, "minute": 21}
